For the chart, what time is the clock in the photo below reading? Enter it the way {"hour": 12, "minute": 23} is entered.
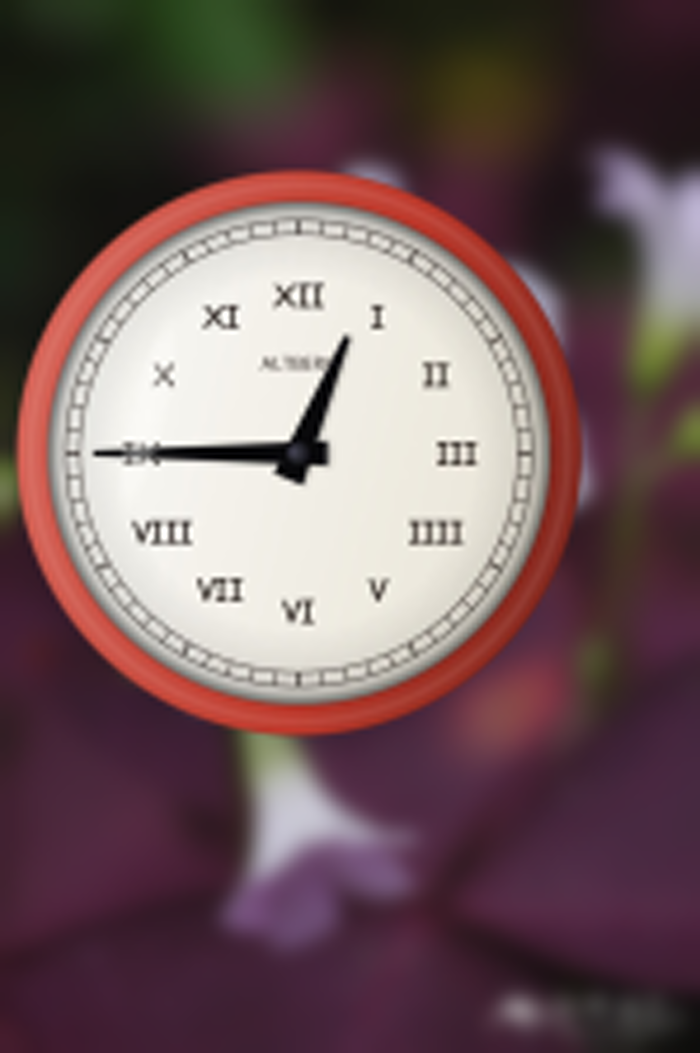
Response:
{"hour": 12, "minute": 45}
